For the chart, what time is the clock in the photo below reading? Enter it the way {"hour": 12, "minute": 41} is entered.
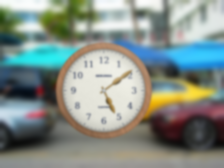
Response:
{"hour": 5, "minute": 9}
